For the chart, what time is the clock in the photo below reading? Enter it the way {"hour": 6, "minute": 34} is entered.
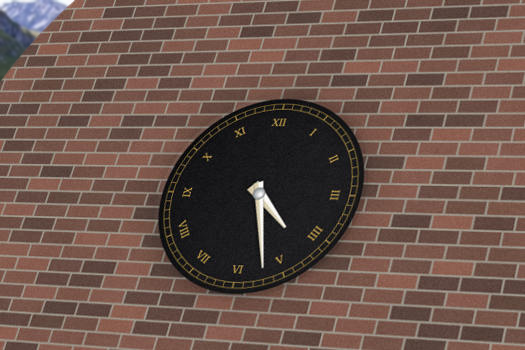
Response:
{"hour": 4, "minute": 27}
